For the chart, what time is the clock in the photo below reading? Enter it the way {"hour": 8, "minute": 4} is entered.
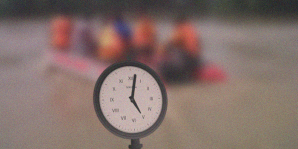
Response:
{"hour": 5, "minute": 2}
